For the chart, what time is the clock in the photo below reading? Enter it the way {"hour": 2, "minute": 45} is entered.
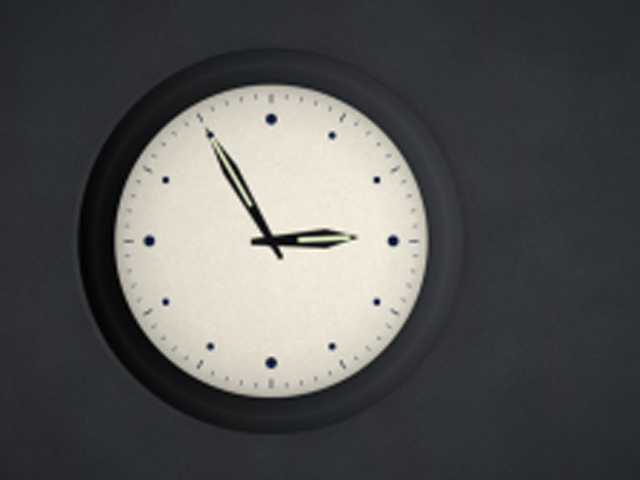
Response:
{"hour": 2, "minute": 55}
